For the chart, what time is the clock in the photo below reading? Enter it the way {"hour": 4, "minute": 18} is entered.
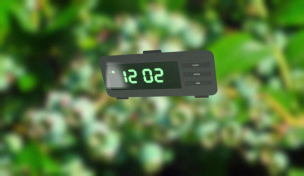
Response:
{"hour": 12, "minute": 2}
